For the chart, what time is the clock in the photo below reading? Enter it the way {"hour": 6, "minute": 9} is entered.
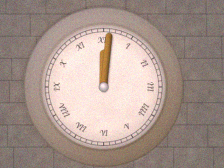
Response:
{"hour": 12, "minute": 1}
